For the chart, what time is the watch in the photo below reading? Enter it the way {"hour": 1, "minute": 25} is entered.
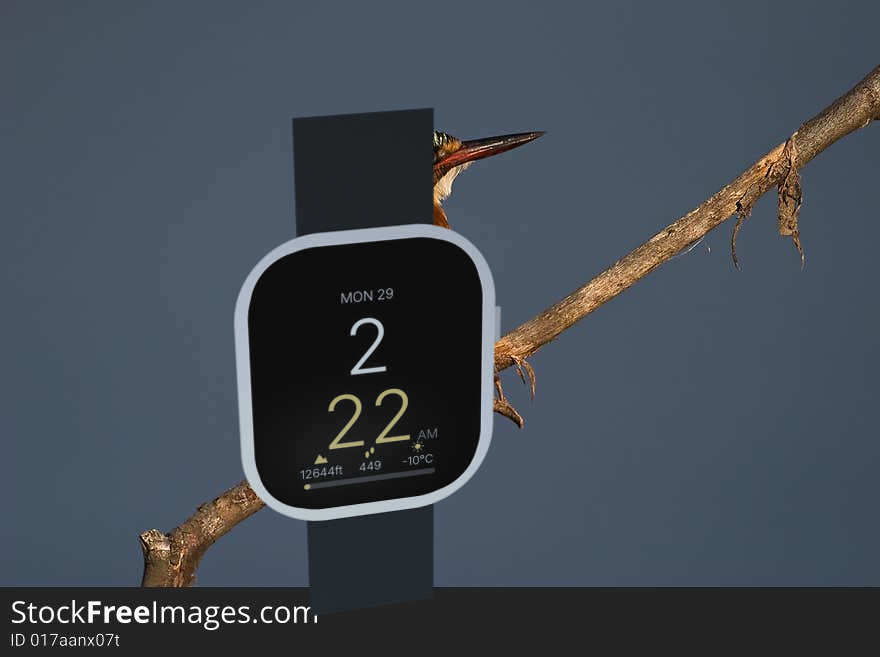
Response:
{"hour": 2, "minute": 22}
